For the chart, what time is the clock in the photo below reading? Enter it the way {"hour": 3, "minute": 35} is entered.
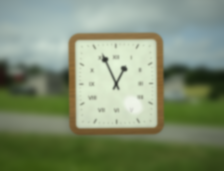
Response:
{"hour": 12, "minute": 56}
